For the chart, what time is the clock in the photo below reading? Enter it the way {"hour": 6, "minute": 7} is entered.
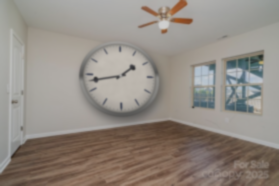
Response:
{"hour": 1, "minute": 43}
